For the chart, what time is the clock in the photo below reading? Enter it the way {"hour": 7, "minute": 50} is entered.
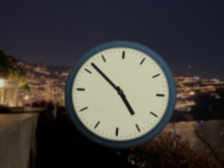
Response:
{"hour": 4, "minute": 52}
